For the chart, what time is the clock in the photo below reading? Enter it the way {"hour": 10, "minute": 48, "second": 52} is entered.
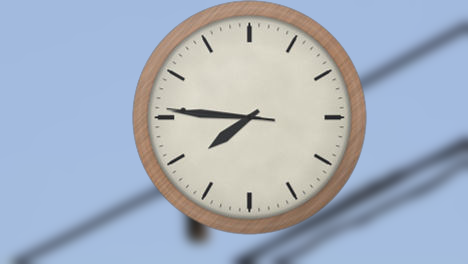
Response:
{"hour": 7, "minute": 45, "second": 46}
